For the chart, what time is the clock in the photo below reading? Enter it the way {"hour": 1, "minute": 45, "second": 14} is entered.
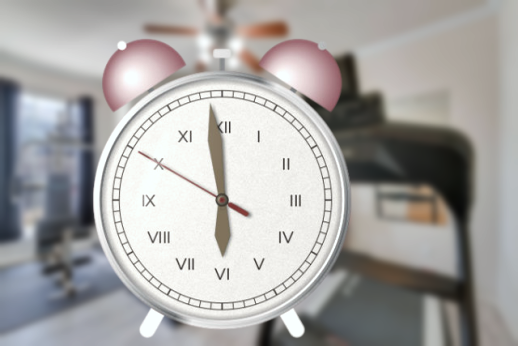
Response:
{"hour": 5, "minute": 58, "second": 50}
